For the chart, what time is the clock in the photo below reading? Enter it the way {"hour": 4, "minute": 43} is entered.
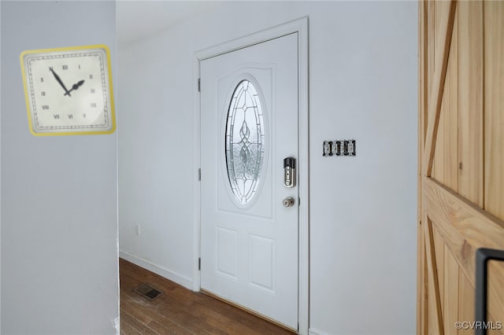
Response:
{"hour": 1, "minute": 55}
